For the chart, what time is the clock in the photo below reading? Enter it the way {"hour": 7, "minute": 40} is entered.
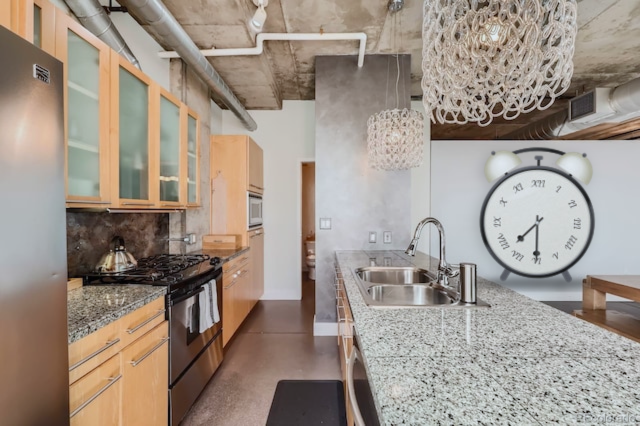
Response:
{"hour": 7, "minute": 30}
